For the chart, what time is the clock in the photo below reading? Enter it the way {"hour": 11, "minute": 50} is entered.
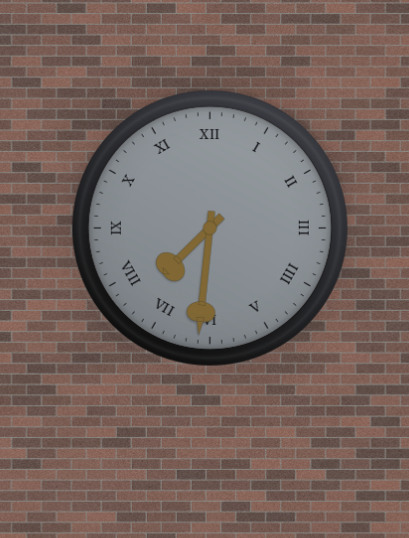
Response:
{"hour": 7, "minute": 31}
